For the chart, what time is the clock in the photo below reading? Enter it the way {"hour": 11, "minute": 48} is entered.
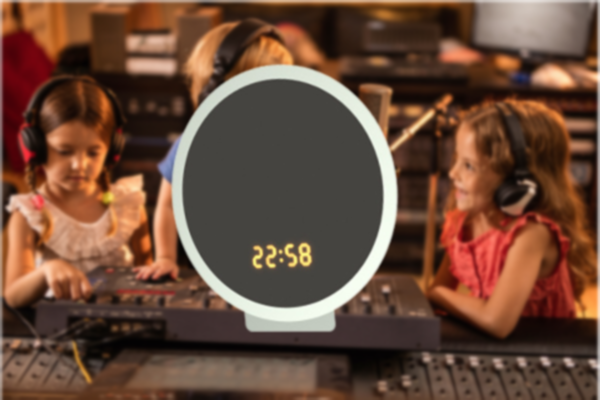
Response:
{"hour": 22, "minute": 58}
